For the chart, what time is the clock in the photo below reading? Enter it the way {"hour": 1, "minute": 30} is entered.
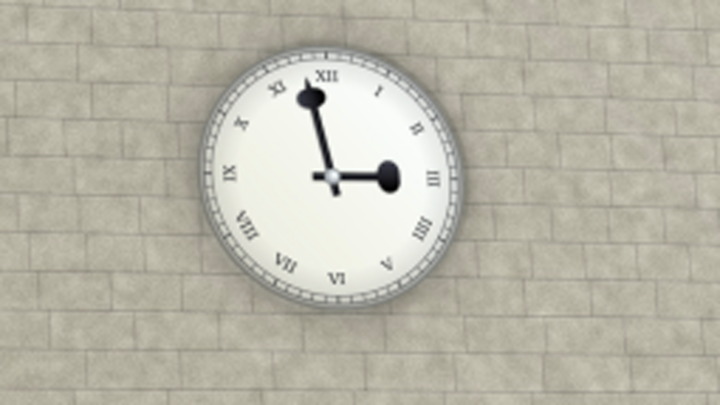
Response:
{"hour": 2, "minute": 58}
